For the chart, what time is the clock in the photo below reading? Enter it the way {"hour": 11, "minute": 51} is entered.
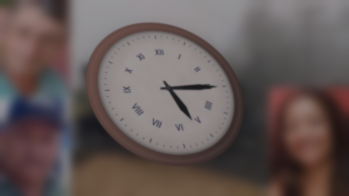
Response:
{"hour": 5, "minute": 15}
